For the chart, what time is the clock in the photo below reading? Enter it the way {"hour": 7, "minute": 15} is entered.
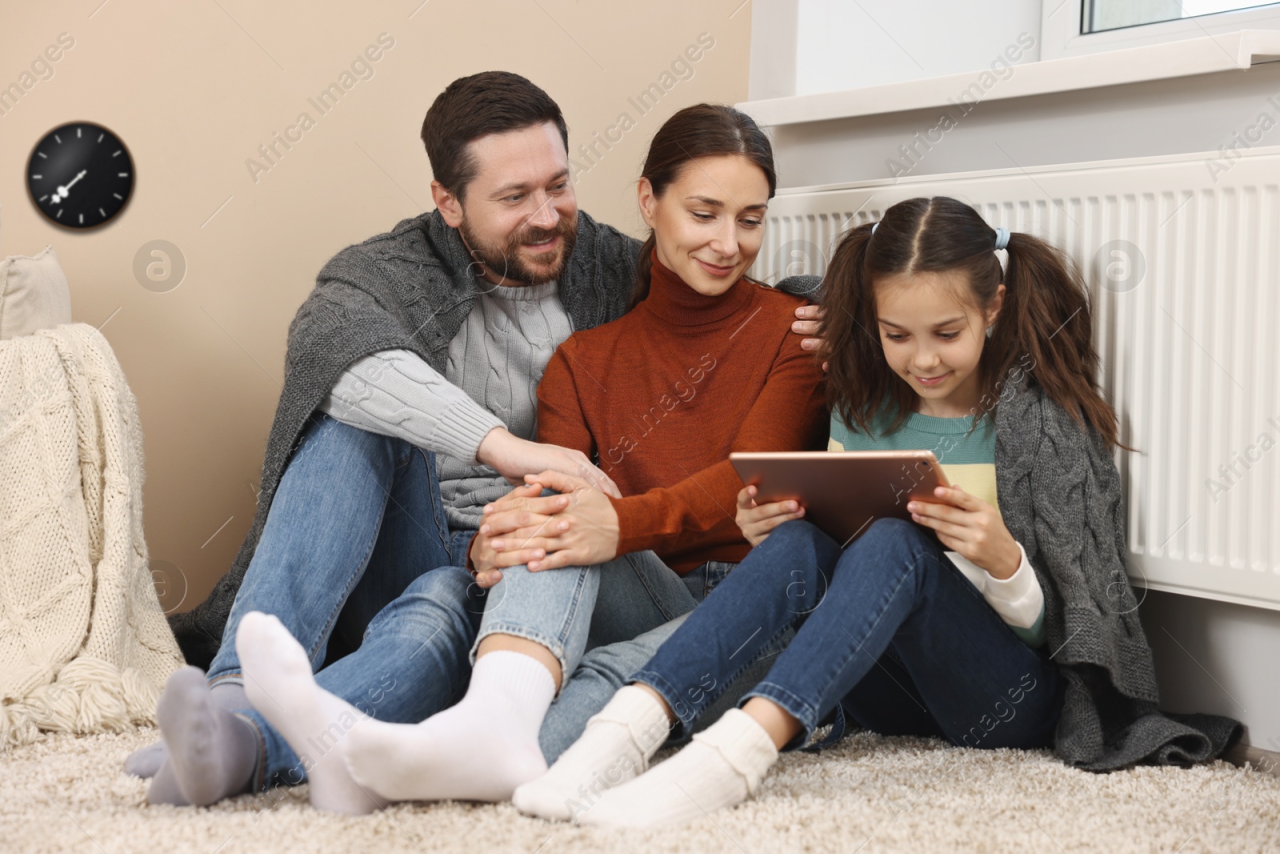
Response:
{"hour": 7, "minute": 38}
